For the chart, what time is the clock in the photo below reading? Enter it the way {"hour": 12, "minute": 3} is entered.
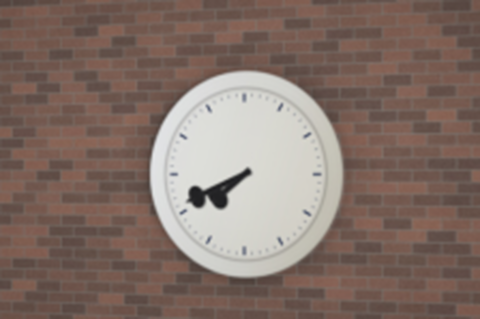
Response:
{"hour": 7, "minute": 41}
